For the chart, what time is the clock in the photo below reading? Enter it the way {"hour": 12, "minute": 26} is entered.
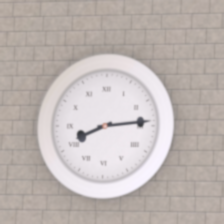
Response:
{"hour": 8, "minute": 14}
